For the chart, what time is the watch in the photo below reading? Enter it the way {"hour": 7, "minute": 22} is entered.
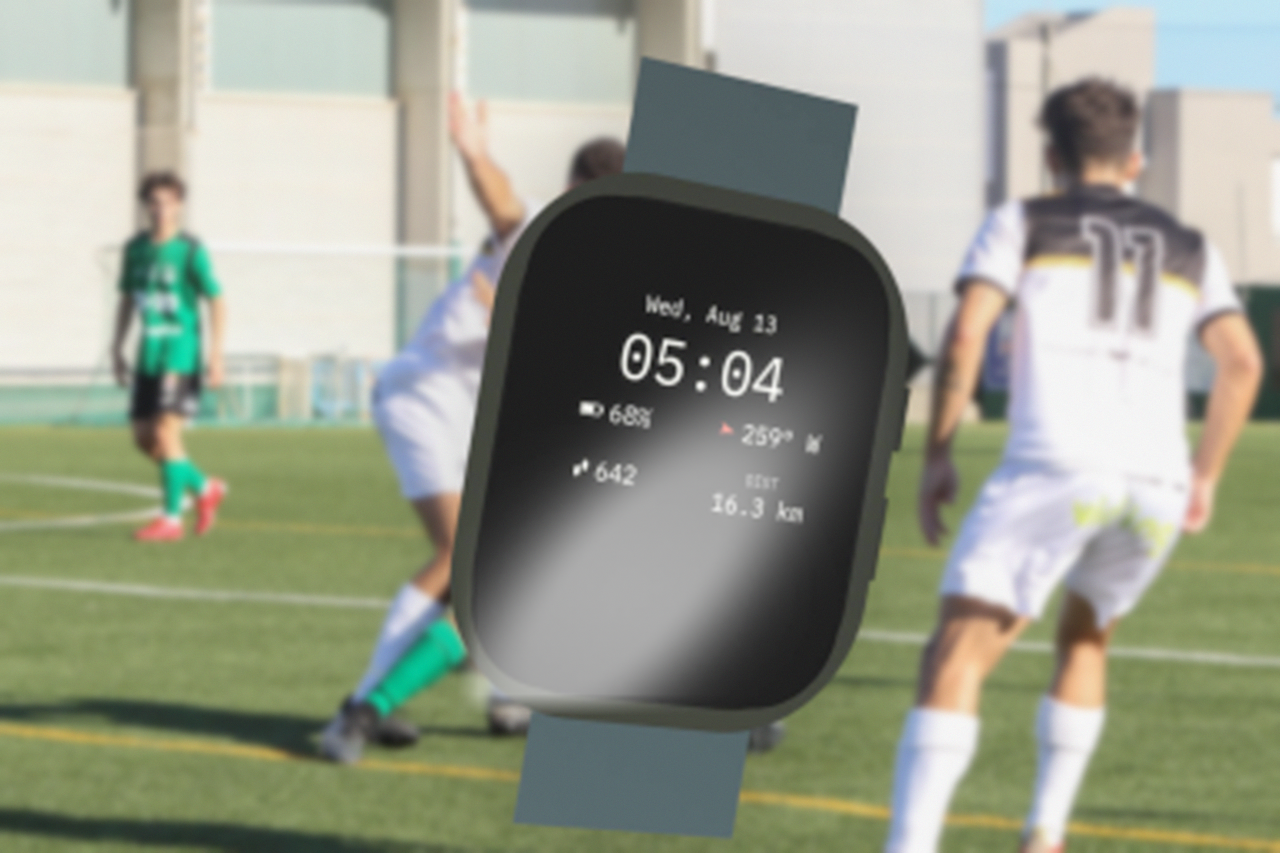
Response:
{"hour": 5, "minute": 4}
